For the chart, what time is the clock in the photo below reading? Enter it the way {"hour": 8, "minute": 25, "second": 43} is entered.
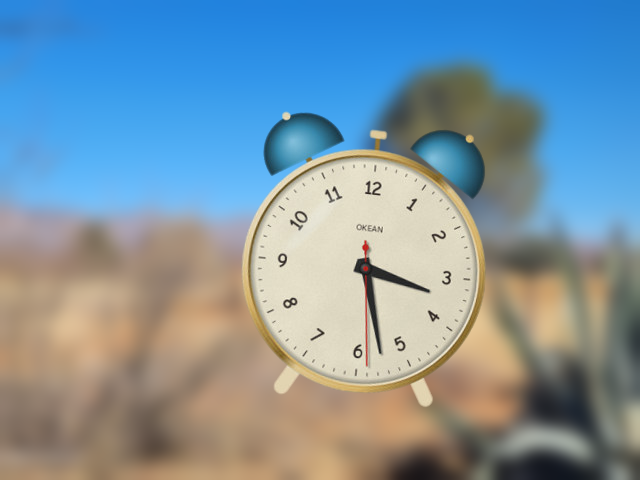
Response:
{"hour": 3, "minute": 27, "second": 29}
